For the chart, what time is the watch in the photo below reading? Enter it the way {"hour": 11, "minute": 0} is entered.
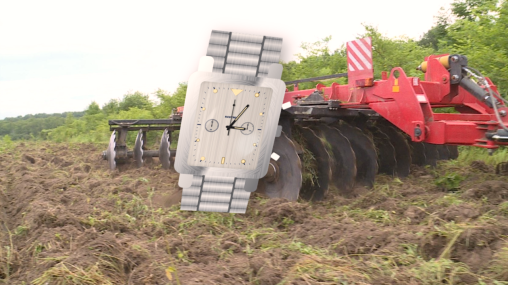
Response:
{"hour": 3, "minute": 5}
